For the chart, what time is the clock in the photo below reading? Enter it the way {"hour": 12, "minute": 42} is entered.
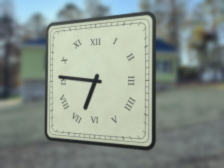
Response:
{"hour": 6, "minute": 46}
